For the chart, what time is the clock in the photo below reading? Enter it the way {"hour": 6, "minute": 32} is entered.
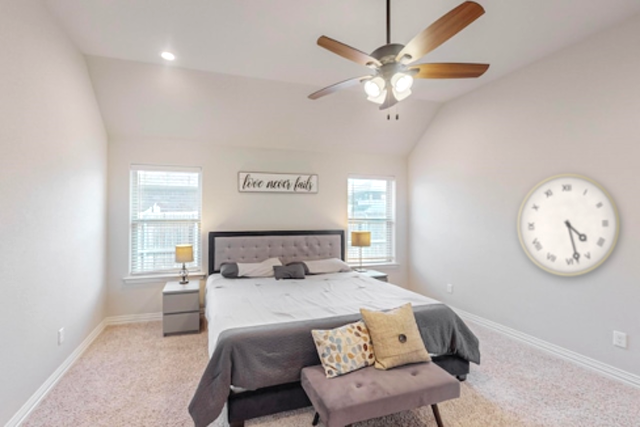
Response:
{"hour": 4, "minute": 28}
